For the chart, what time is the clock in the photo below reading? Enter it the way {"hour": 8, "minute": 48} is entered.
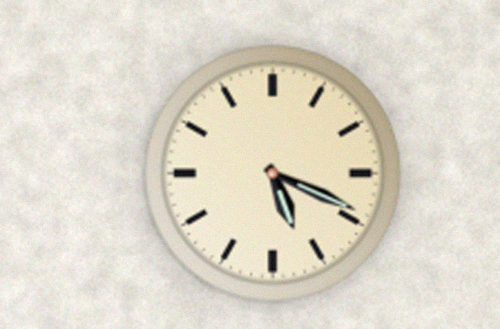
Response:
{"hour": 5, "minute": 19}
